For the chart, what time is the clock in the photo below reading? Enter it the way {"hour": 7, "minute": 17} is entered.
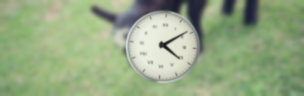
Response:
{"hour": 4, "minute": 9}
